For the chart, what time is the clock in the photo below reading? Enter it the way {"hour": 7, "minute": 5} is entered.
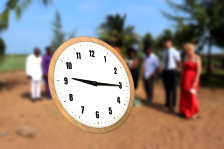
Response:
{"hour": 9, "minute": 15}
